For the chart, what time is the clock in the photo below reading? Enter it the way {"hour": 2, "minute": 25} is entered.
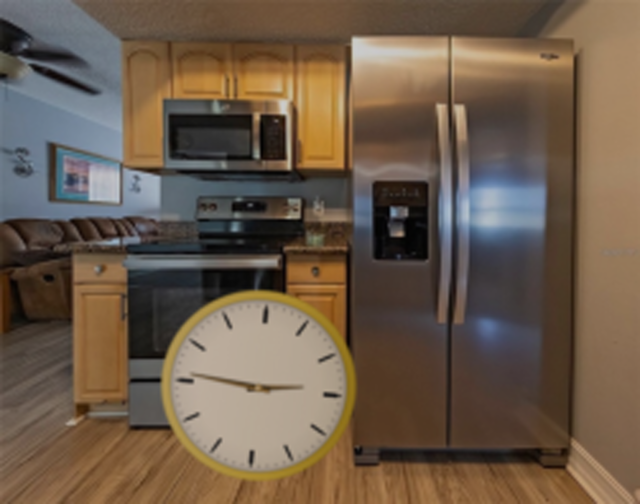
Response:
{"hour": 2, "minute": 46}
